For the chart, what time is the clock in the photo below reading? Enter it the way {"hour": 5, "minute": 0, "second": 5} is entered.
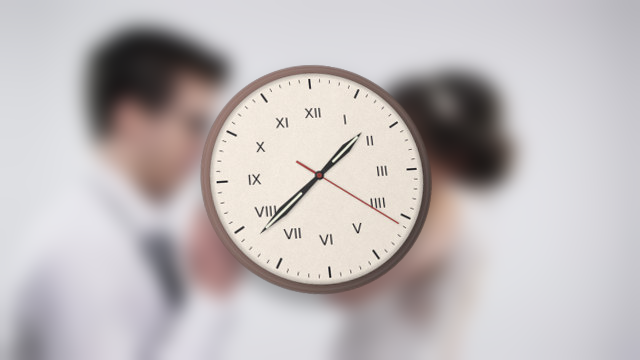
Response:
{"hour": 1, "minute": 38, "second": 21}
